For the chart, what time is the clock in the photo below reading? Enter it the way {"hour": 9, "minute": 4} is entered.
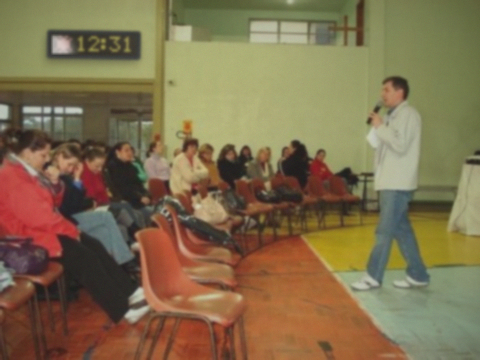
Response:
{"hour": 12, "minute": 31}
